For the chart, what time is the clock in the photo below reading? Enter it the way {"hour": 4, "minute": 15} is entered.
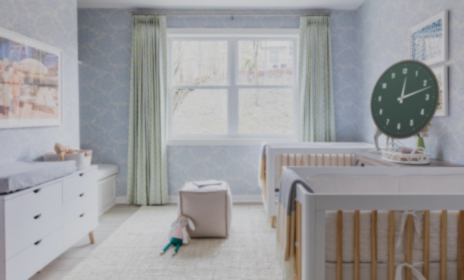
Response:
{"hour": 12, "minute": 12}
